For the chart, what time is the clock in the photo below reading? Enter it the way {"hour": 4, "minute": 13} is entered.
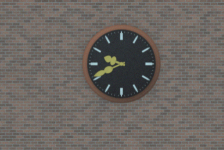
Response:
{"hour": 9, "minute": 41}
